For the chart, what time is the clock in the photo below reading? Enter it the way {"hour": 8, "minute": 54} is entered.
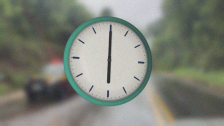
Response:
{"hour": 6, "minute": 0}
